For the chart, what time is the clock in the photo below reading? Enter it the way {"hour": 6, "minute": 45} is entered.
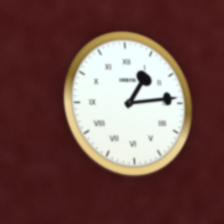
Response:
{"hour": 1, "minute": 14}
